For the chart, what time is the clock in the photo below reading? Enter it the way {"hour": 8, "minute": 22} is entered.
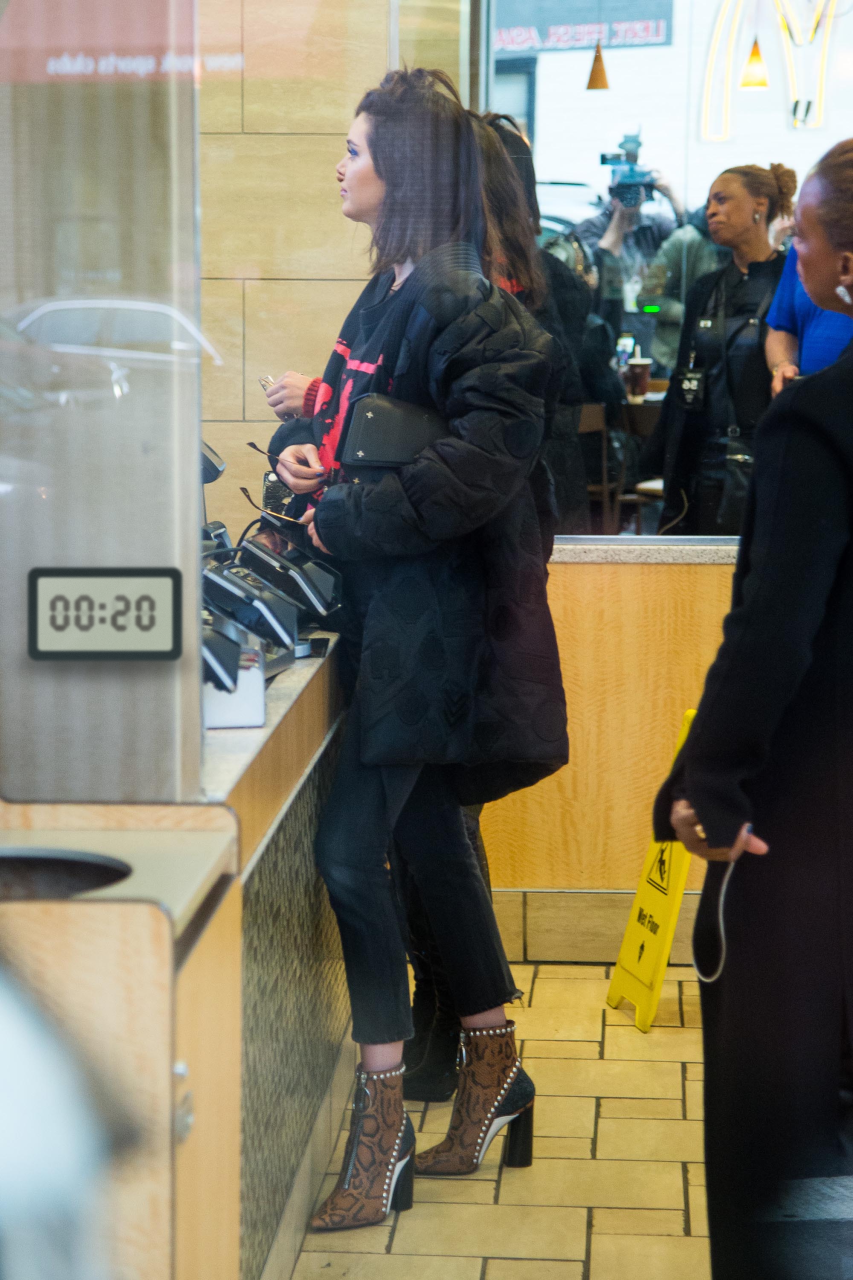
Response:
{"hour": 0, "minute": 20}
